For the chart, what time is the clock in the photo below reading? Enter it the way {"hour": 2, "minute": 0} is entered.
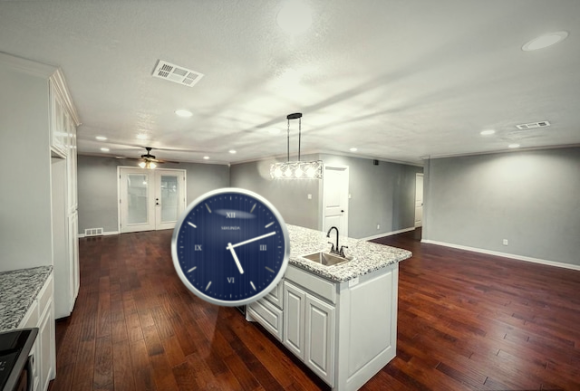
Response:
{"hour": 5, "minute": 12}
